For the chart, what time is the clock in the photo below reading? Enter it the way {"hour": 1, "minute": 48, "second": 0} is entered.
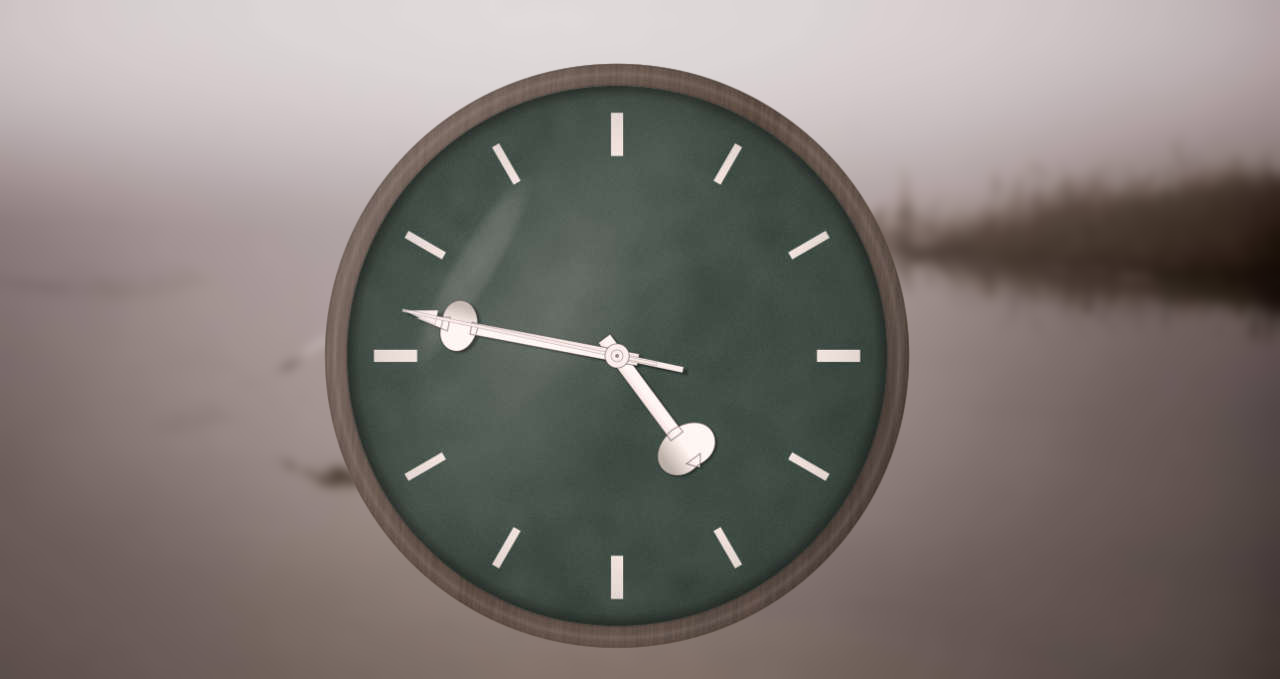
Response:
{"hour": 4, "minute": 46, "second": 47}
